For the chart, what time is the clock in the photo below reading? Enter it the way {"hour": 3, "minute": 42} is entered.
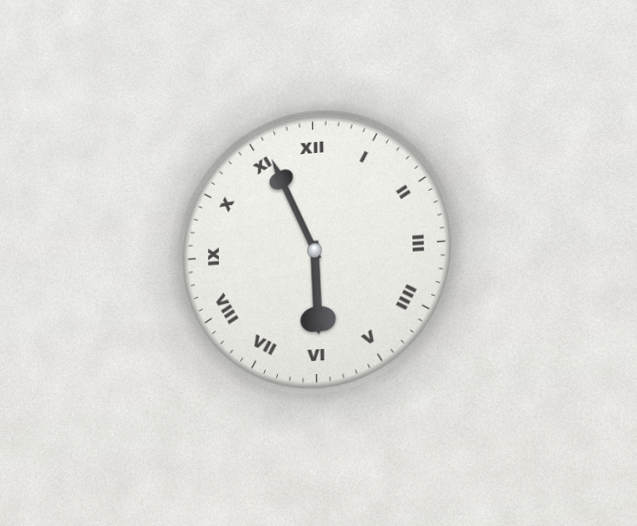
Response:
{"hour": 5, "minute": 56}
